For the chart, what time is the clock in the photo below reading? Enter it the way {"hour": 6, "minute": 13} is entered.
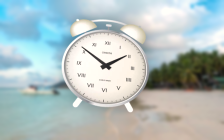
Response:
{"hour": 1, "minute": 51}
